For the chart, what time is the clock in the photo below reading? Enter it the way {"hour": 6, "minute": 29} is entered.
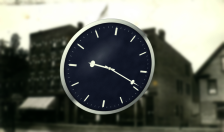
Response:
{"hour": 9, "minute": 19}
